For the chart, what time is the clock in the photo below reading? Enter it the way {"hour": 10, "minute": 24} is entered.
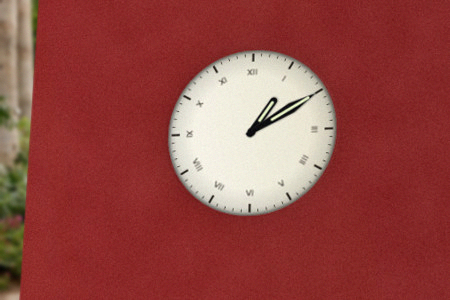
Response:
{"hour": 1, "minute": 10}
